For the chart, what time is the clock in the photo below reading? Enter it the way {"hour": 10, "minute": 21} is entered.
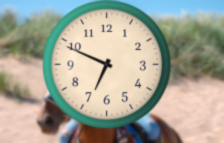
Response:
{"hour": 6, "minute": 49}
